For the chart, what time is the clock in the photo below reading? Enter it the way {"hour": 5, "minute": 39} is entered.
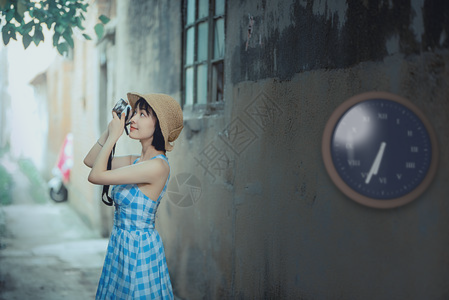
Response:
{"hour": 6, "minute": 34}
